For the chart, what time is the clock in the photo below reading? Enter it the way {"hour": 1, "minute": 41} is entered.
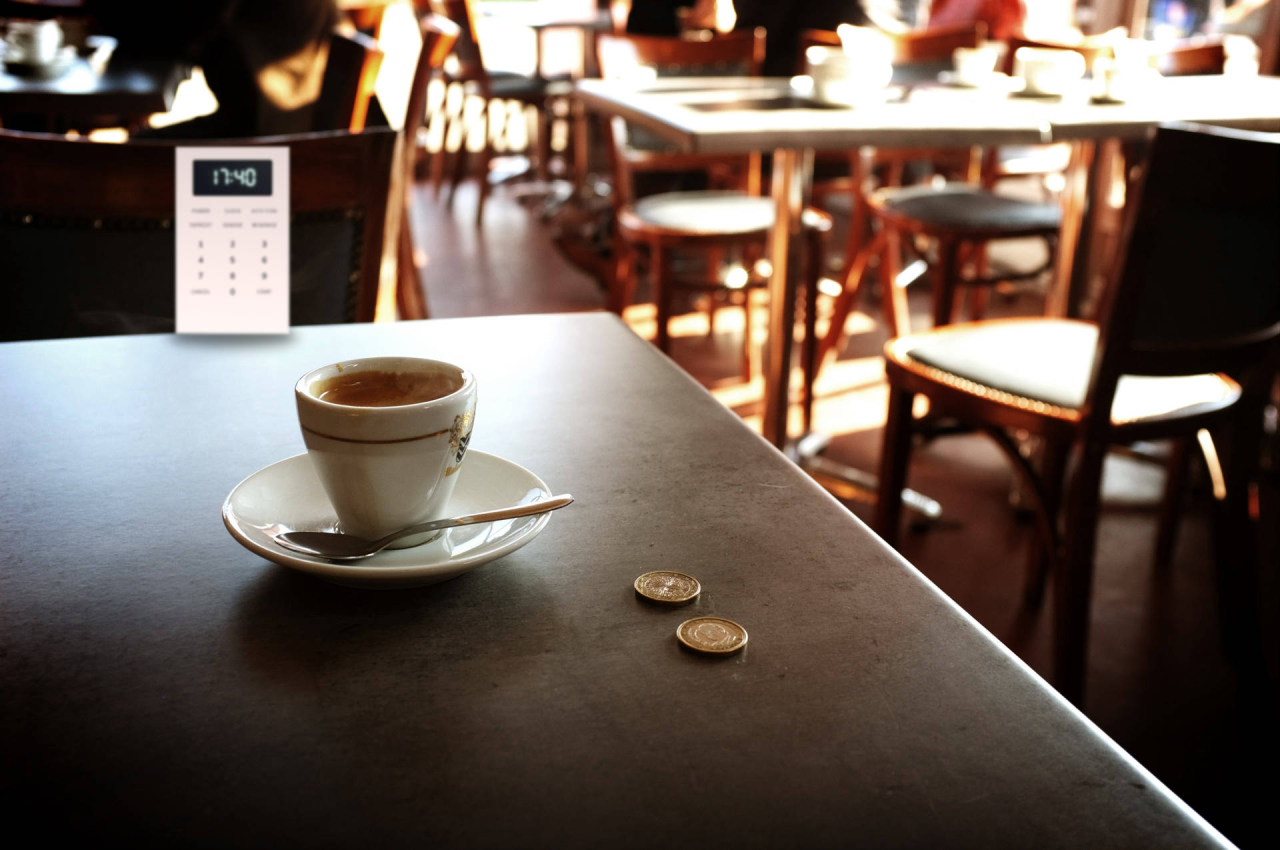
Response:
{"hour": 17, "minute": 40}
